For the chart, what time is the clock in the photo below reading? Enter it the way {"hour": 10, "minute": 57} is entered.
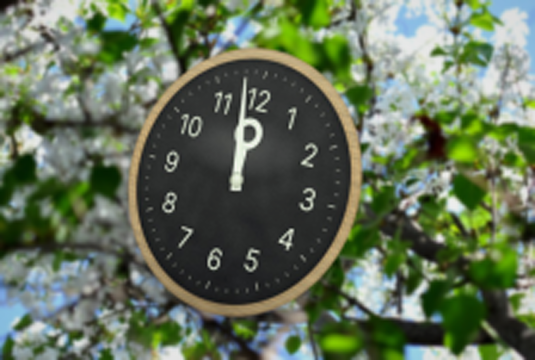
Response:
{"hour": 11, "minute": 58}
